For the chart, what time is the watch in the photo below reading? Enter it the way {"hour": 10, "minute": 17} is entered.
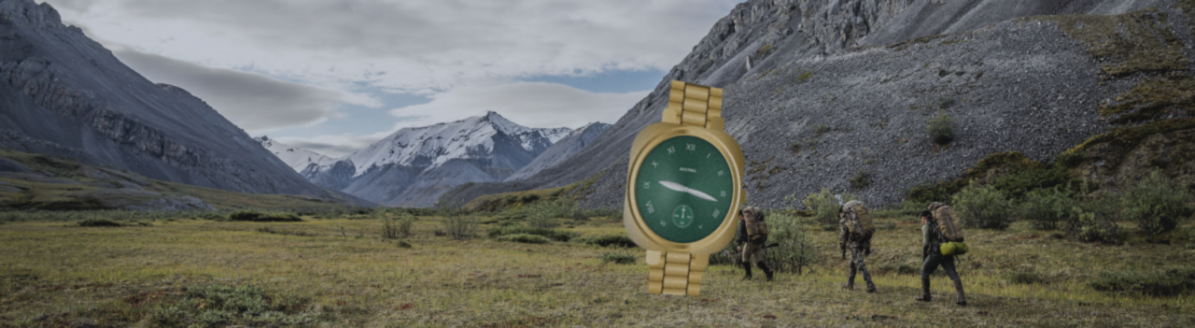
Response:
{"hour": 9, "minute": 17}
